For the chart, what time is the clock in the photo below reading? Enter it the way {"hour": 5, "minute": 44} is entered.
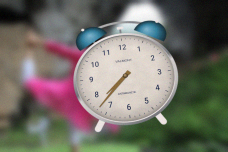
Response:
{"hour": 7, "minute": 37}
